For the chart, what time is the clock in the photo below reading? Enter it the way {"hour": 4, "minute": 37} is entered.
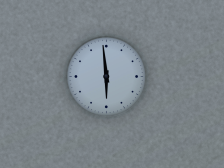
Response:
{"hour": 5, "minute": 59}
